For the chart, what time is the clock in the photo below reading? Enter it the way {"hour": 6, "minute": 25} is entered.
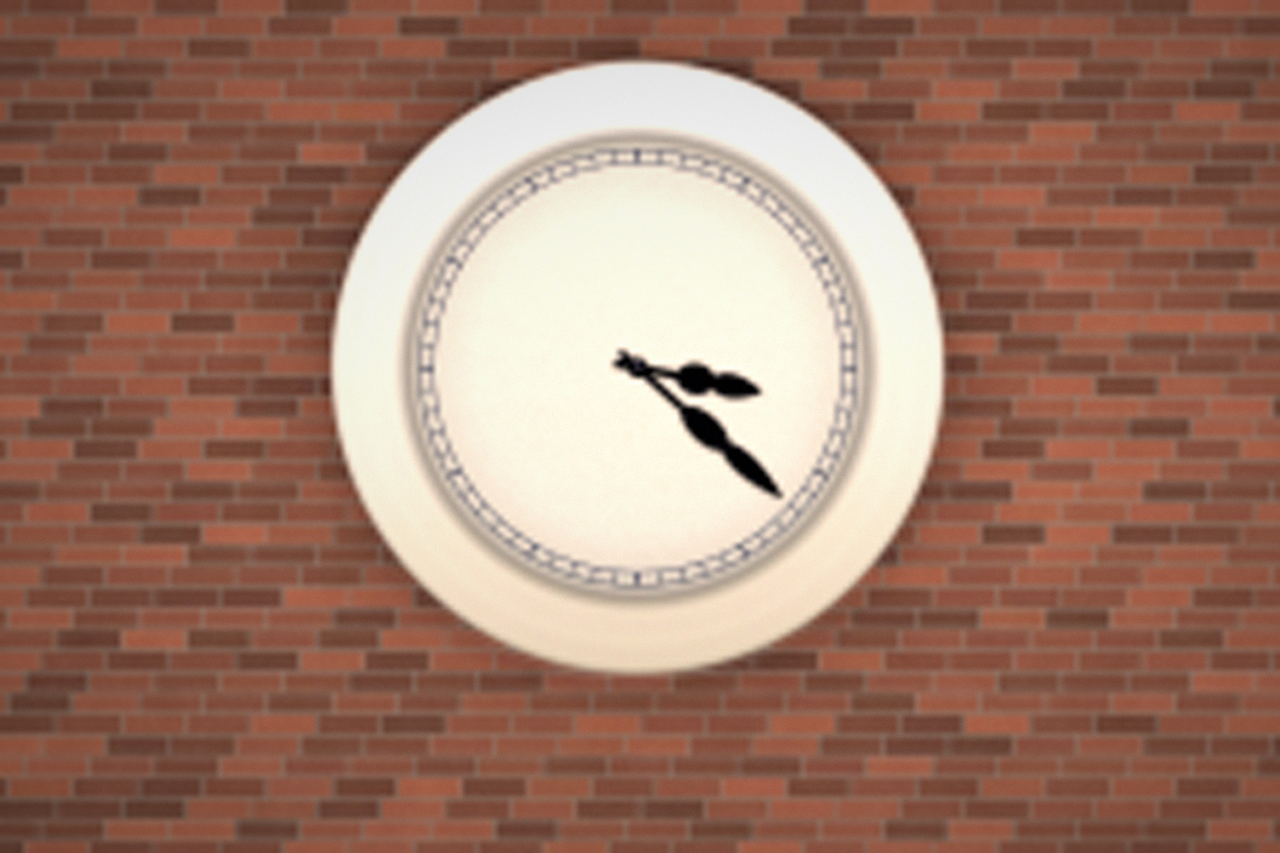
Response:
{"hour": 3, "minute": 22}
